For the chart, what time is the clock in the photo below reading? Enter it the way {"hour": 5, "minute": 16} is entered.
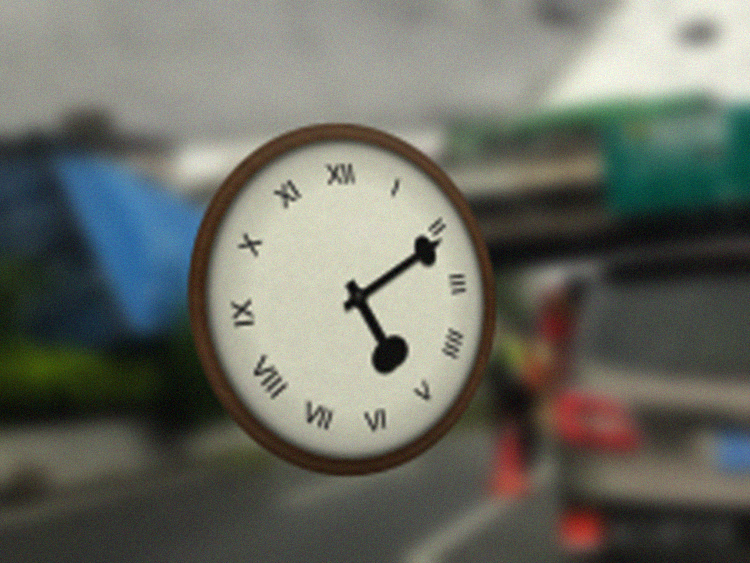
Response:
{"hour": 5, "minute": 11}
